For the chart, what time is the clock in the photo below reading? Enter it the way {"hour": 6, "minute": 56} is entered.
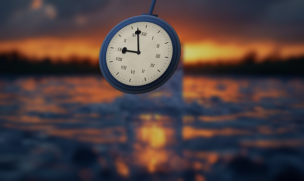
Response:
{"hour": 8, "minute": 57}
